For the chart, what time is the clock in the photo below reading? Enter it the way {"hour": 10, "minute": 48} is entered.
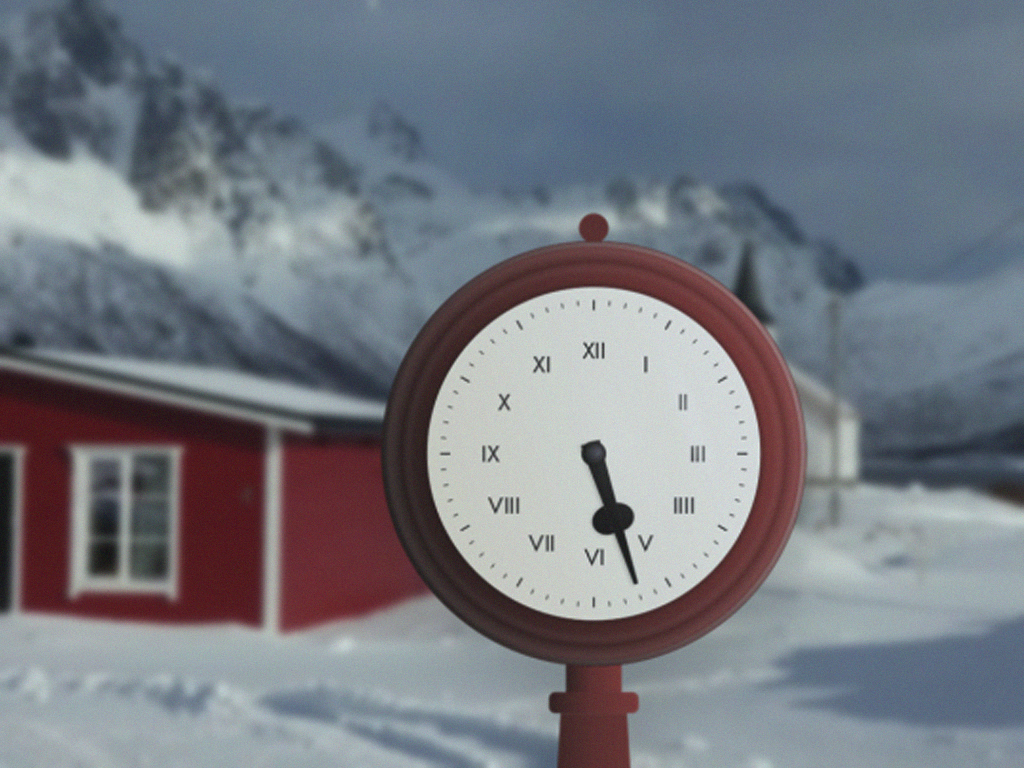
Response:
{"hour": 5, "minute": 27}
